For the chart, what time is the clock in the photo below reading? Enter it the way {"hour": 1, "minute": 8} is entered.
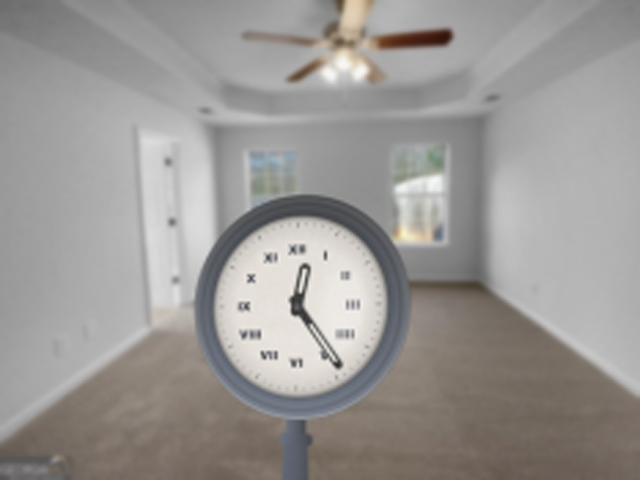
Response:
{"hour": 12, "minute": 24}
